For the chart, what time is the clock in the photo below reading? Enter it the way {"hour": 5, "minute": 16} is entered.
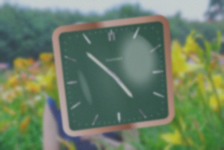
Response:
{"hour": 4, "minute": 53}
